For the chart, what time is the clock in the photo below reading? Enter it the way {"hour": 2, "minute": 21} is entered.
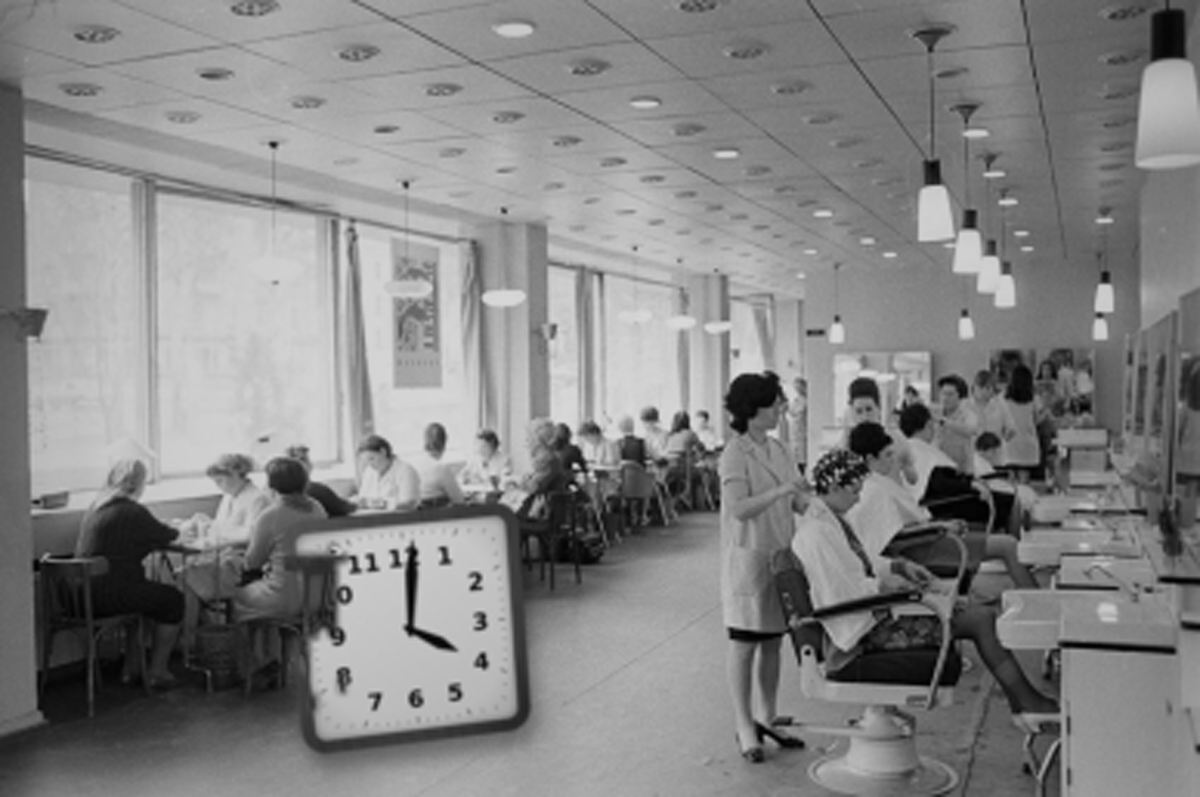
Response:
{"hour": 4, "minute": 1}
